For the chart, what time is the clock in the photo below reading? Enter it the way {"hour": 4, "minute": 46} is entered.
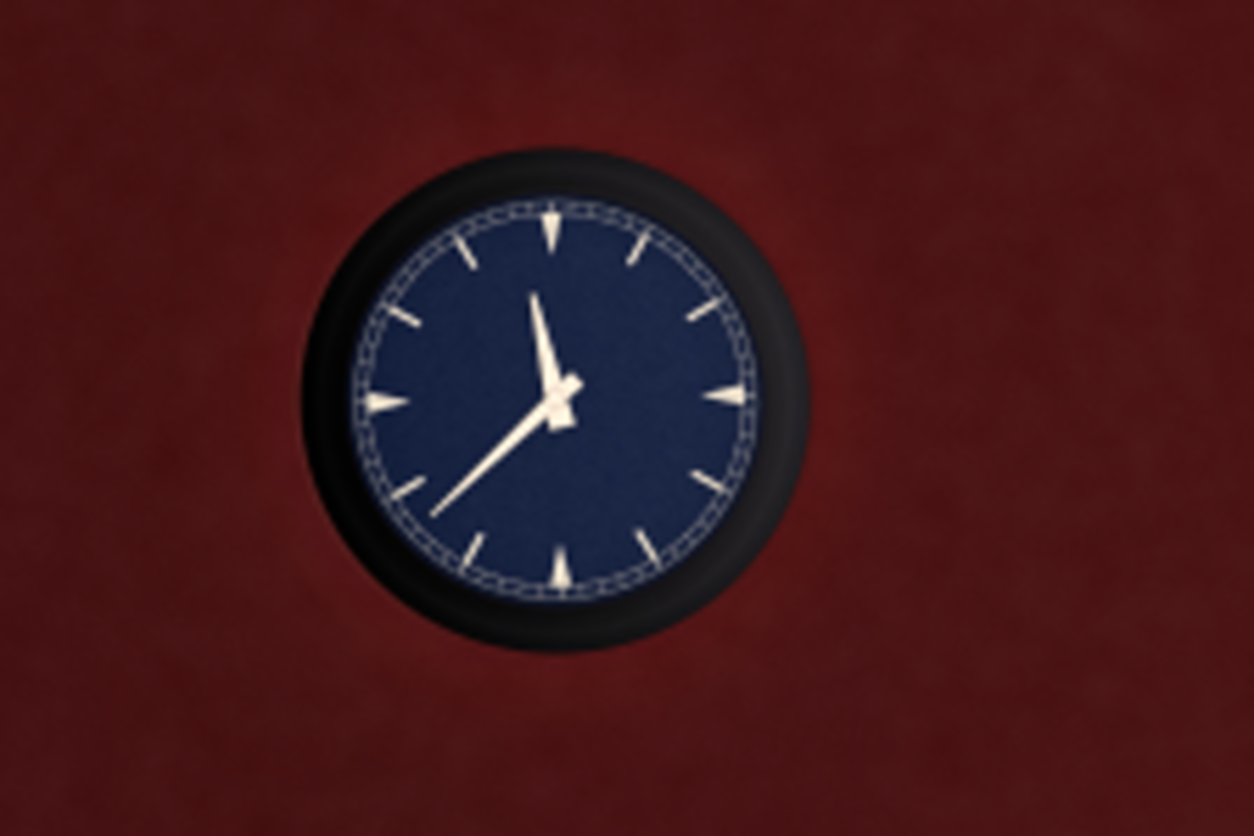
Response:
{"hour": 11, "minute": 38}
